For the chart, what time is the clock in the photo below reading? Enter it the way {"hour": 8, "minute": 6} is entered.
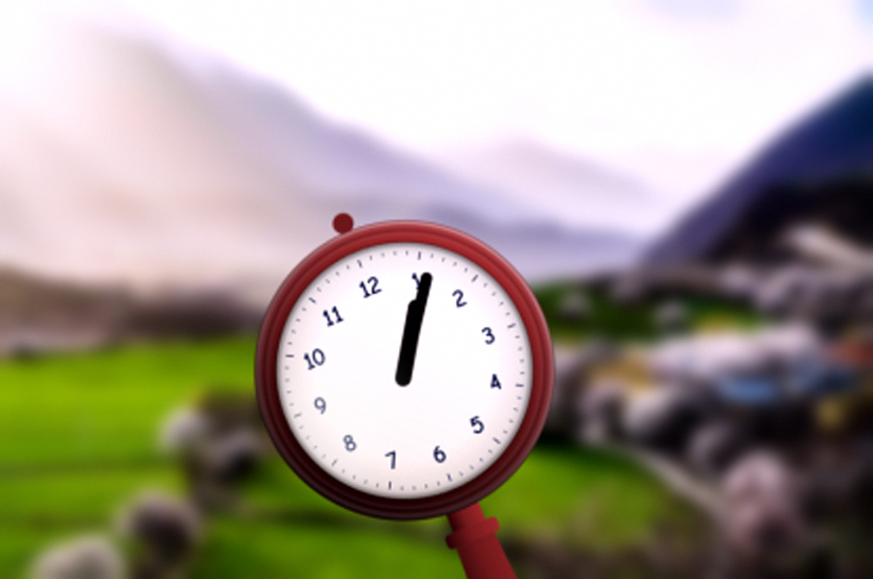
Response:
{"hour": 1, "minute": 6}
